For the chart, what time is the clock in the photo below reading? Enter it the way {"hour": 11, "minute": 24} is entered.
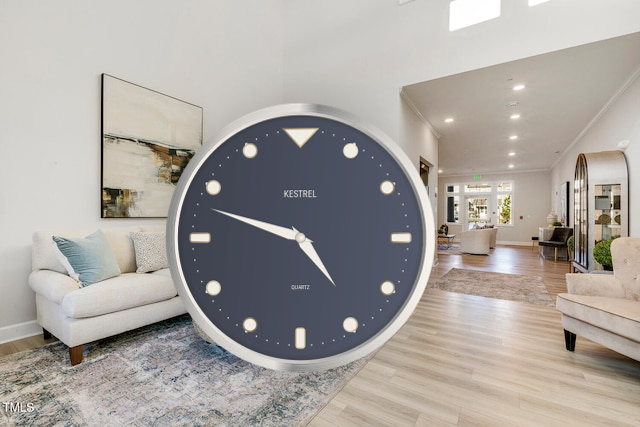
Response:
{"hour": 4, "minute": 48}
